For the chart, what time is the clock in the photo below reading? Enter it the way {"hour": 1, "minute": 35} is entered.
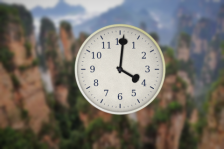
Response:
{"hour": 4, "minute": 1}
